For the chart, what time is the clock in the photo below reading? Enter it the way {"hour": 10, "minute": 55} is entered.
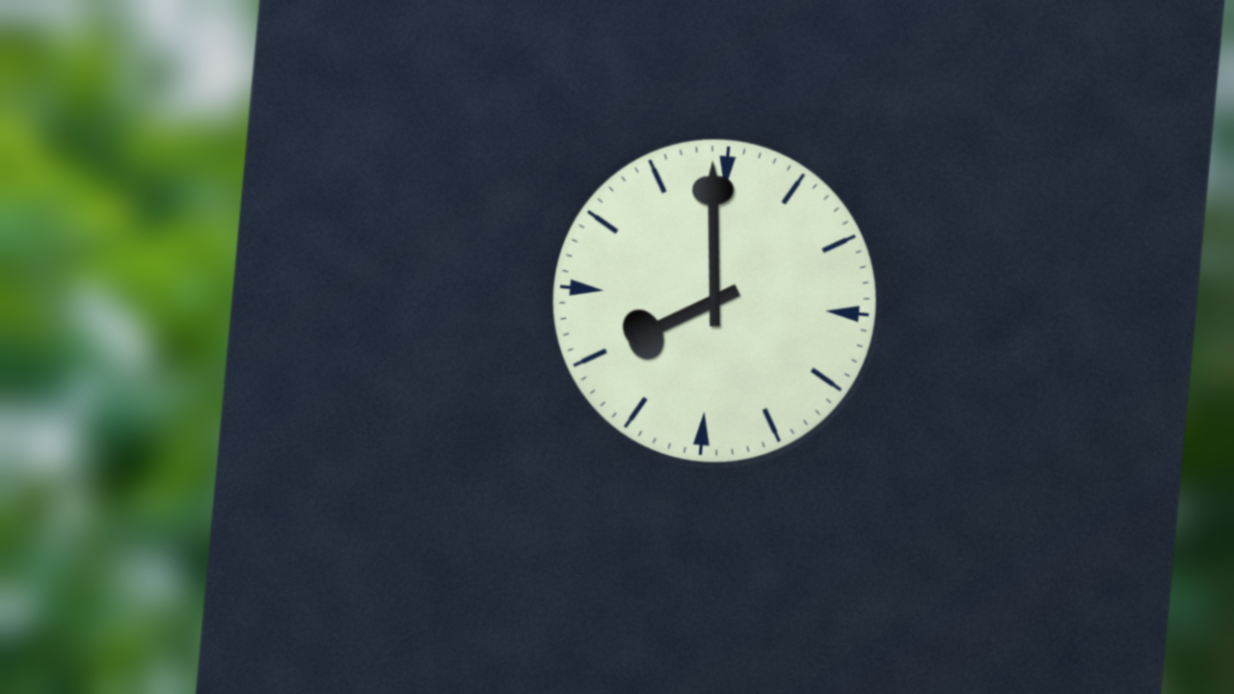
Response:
{"hour": 7, "minute": 59}
